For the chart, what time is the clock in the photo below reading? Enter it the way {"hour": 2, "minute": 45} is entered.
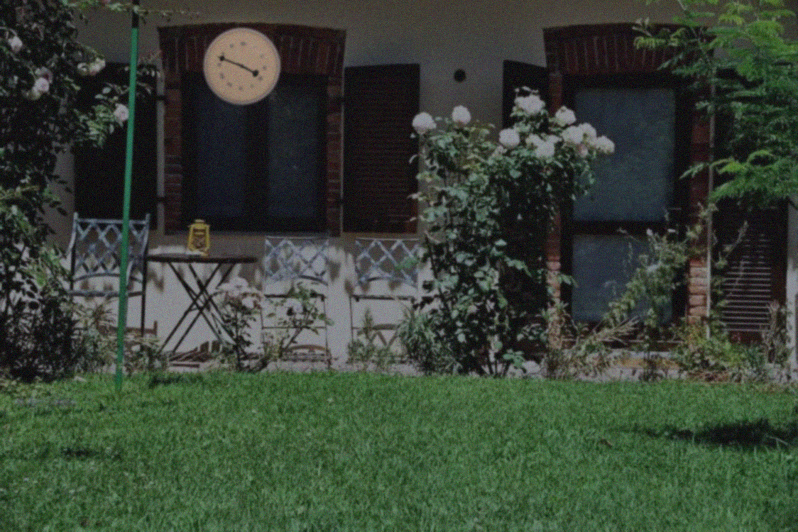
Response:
{"hour": 3, "minute": 48}
